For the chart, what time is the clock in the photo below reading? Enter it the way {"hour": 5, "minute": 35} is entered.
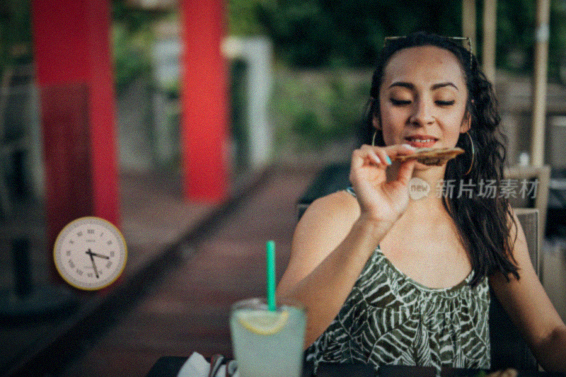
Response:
{"hour": 3, "minute": 27}
